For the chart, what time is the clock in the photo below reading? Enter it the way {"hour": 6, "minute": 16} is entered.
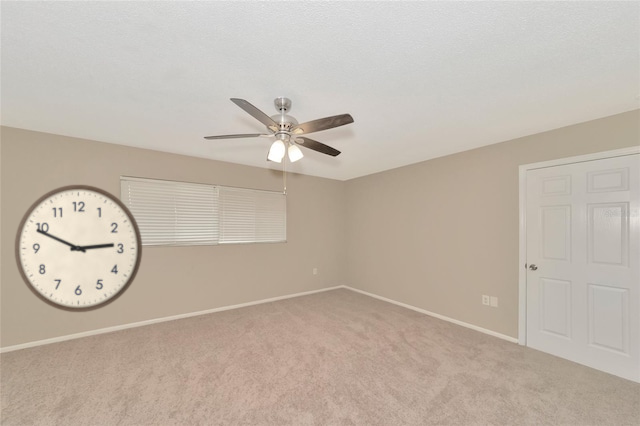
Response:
{"hour": 2, "minute": 49}
